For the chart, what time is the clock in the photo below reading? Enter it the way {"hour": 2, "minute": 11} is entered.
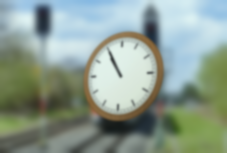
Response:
{"hour": 10, "minute": 55}
